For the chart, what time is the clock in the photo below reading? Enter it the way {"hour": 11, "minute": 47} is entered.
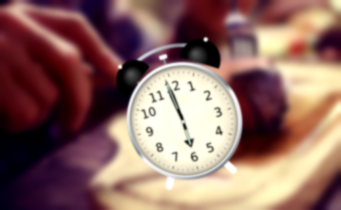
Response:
{"hour": 5, "minute": 59}
